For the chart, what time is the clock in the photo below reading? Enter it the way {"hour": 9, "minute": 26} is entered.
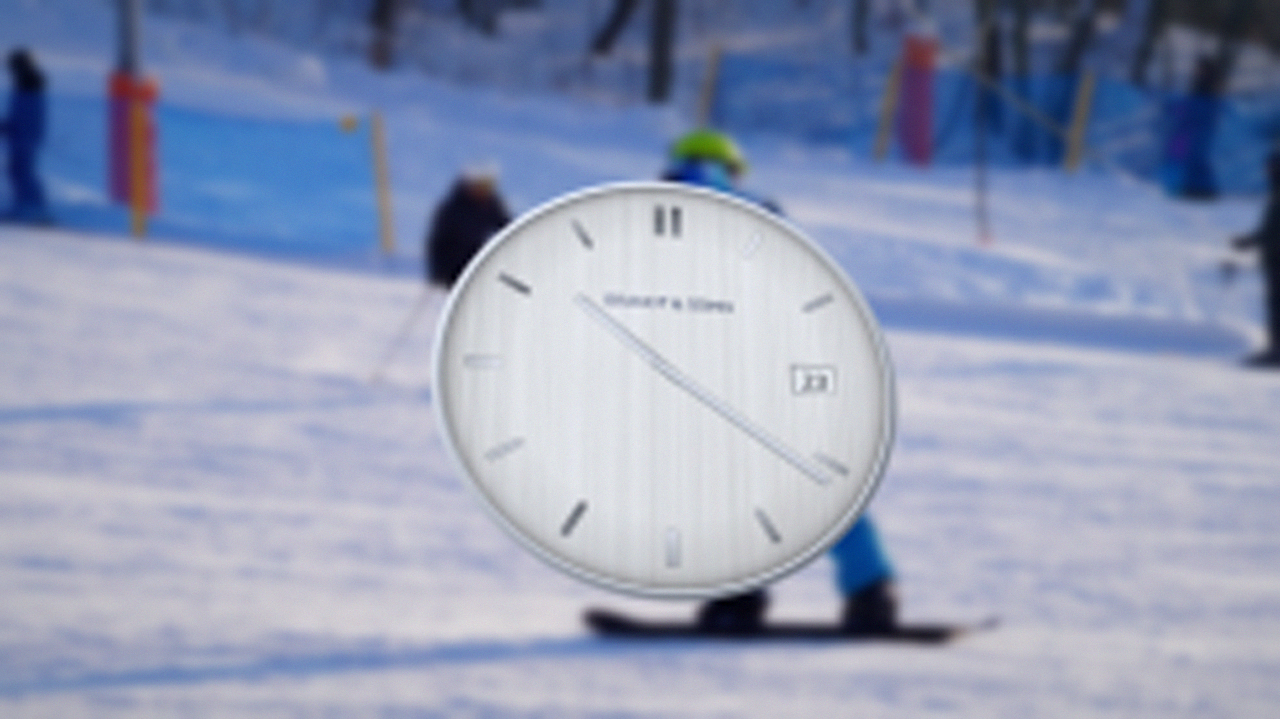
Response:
{"hour": 10, "minute": 21}
